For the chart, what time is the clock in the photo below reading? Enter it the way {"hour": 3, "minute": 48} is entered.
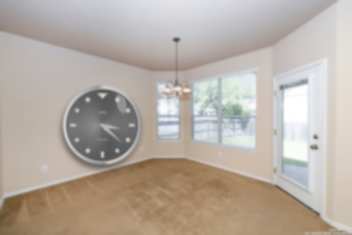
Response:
{"hour": 3, "minute": 22}
